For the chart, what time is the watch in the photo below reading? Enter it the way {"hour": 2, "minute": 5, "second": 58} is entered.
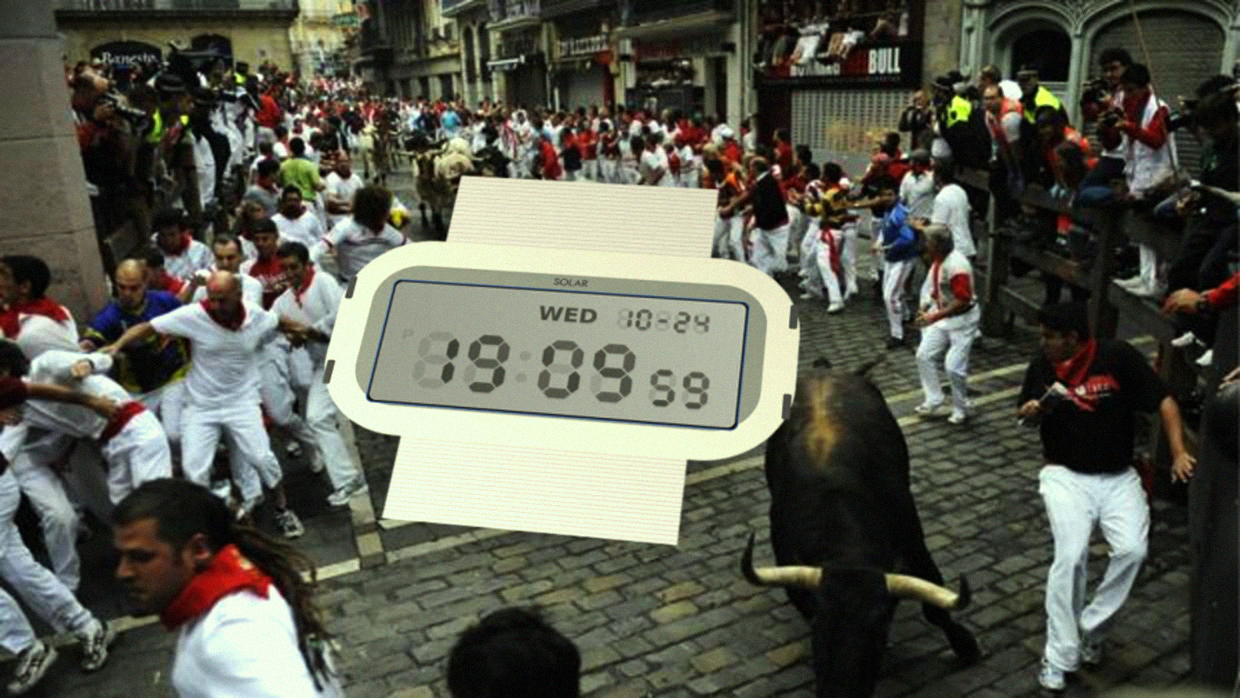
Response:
{"hour": 19, "minute": 9, "second": 59}
